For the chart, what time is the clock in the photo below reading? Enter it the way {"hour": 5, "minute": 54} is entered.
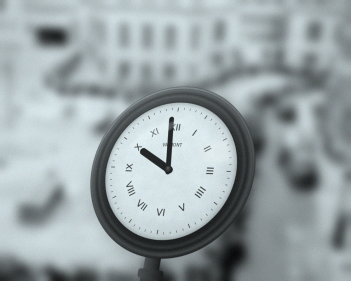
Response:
{"hour": 9, "minute": 59}
